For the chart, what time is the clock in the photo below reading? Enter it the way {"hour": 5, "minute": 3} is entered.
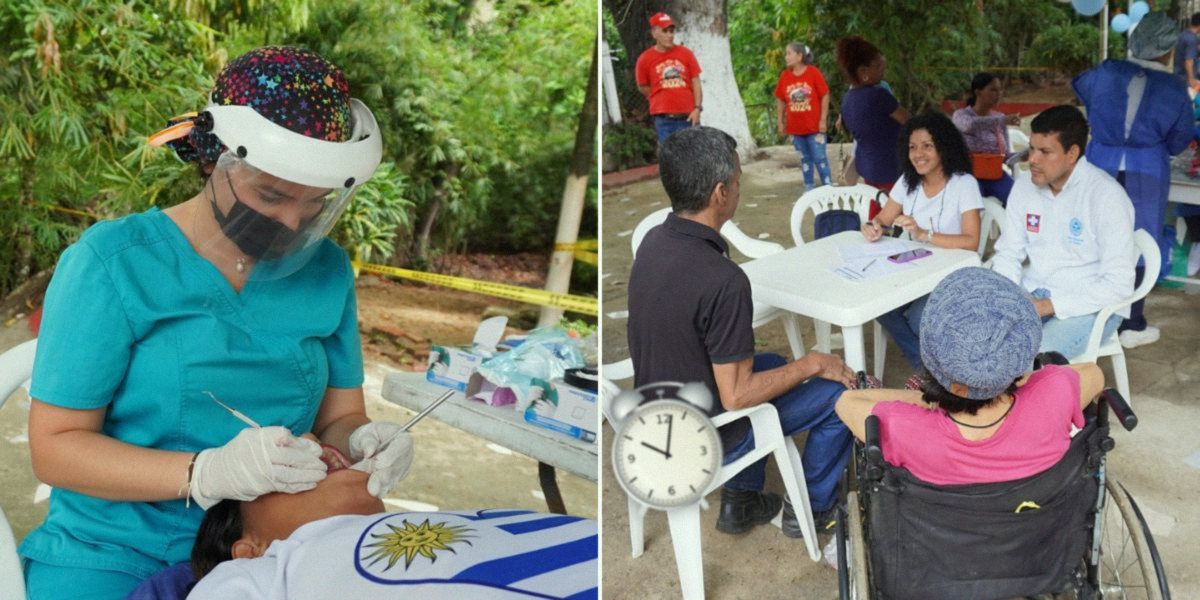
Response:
{"hour": 10, "minute": 2}
